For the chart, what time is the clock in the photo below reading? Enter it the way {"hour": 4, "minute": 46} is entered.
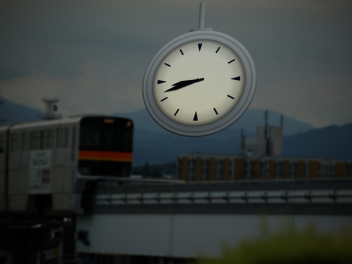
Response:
{"hour": 8, "minute": 42}
